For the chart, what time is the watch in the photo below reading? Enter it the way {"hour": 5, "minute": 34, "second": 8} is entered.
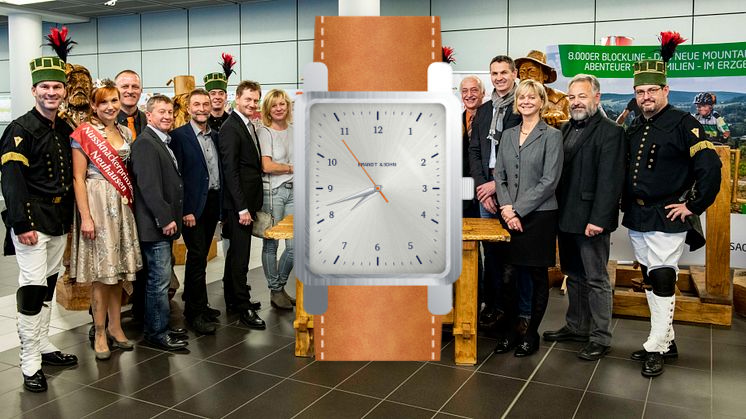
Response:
{"hour": 7, "minute": 41, "second": 54}
